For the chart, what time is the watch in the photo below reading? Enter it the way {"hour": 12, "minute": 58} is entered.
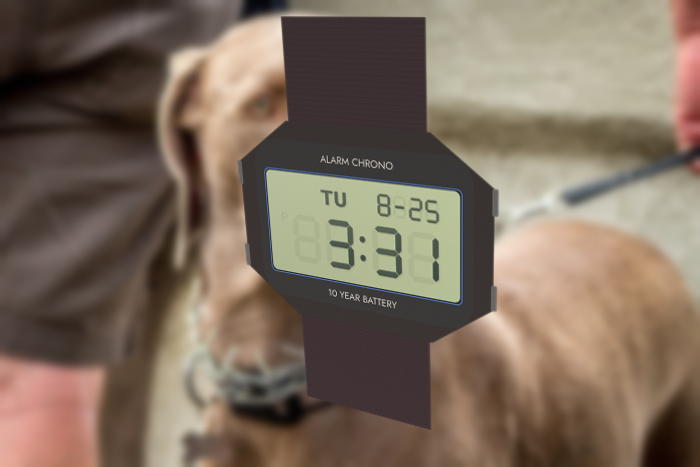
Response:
{"hour": 3, "minute": 31}
